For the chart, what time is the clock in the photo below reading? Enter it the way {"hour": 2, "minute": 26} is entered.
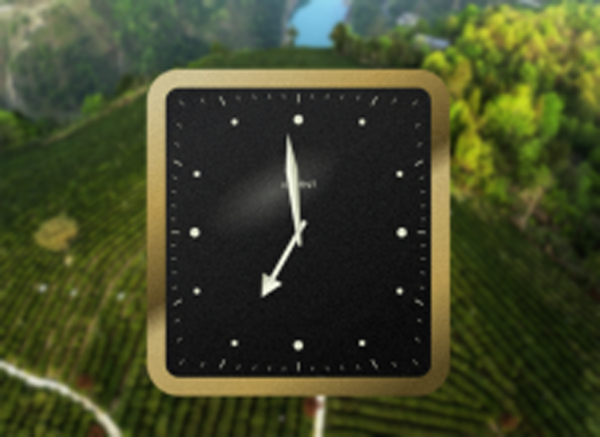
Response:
{"hour": 6, "minute": 59}
